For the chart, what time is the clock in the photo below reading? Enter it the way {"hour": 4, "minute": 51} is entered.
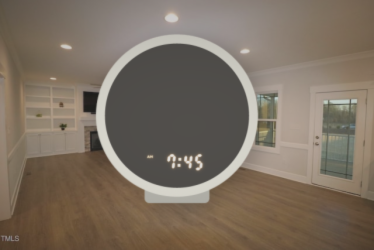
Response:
{"hour": 7, "minute": 45}
